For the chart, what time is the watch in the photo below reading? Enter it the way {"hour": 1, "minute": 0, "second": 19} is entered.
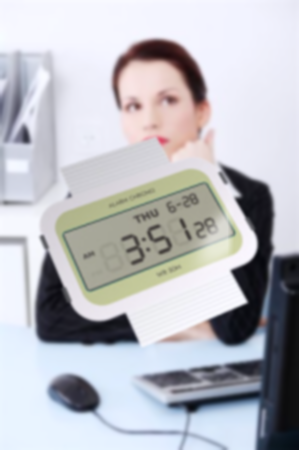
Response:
{"hour": 3, "minute": 51, "second": 28}
